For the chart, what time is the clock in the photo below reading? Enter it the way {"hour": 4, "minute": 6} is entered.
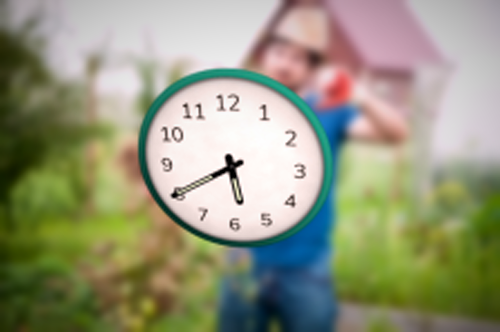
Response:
{"hour": 5, "minute": 40}
